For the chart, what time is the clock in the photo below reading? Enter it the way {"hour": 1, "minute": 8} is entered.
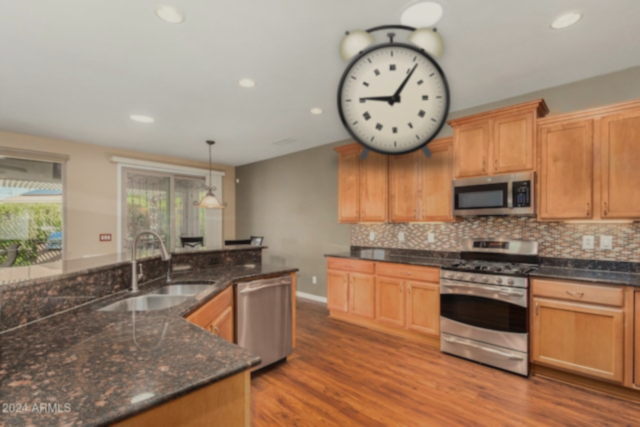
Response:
{"hour": 9, "minute": 6}
